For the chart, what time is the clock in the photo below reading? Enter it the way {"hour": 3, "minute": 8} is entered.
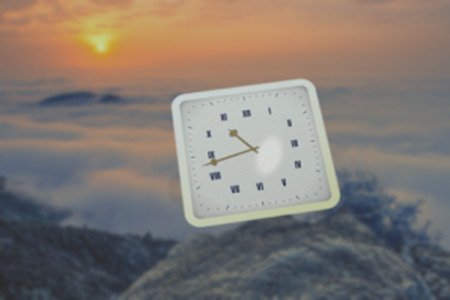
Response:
{"hour": 10, "minute": 43}
